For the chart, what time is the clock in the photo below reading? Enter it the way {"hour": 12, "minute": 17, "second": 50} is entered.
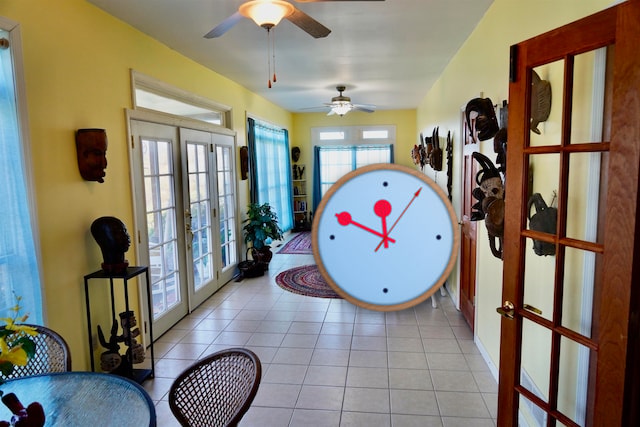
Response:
{"hour": 11, "minute": 49, "second": 6}
